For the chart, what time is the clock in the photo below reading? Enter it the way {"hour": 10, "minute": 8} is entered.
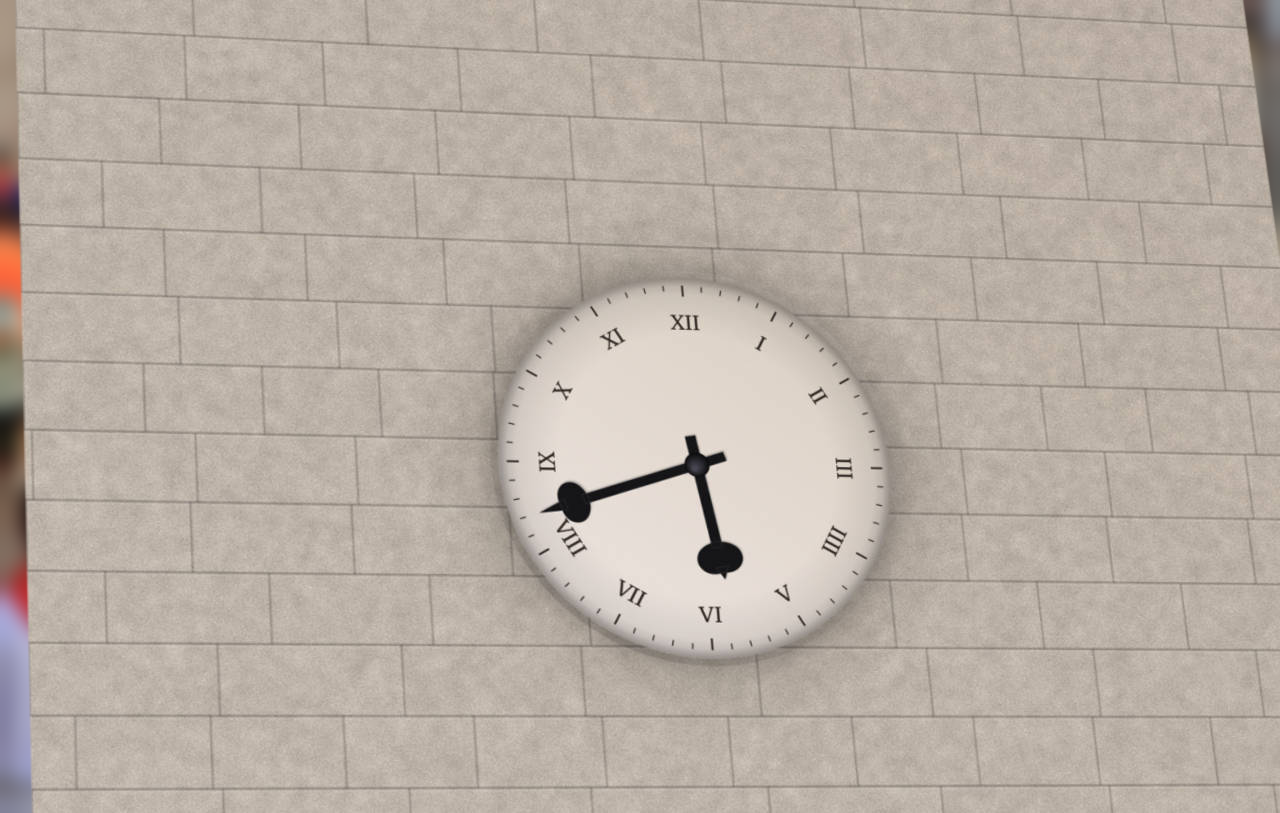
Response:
{"hour": 5, "minute": 42}
